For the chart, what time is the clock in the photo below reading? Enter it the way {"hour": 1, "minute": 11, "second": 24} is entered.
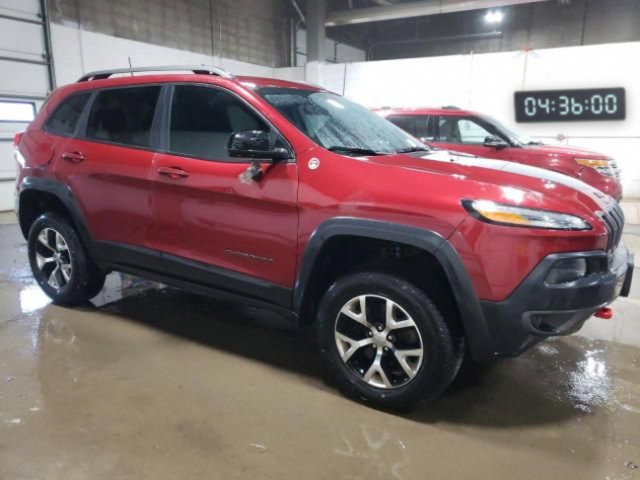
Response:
{"hour": 4, "minute": 36, "second": 0}
